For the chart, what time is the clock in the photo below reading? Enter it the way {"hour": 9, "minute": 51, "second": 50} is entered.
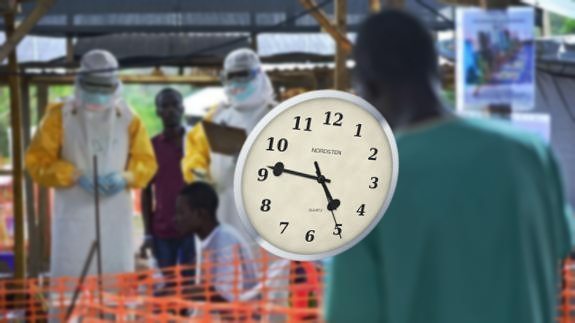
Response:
{"hour": 4, "minute": 46, "second": 25}
